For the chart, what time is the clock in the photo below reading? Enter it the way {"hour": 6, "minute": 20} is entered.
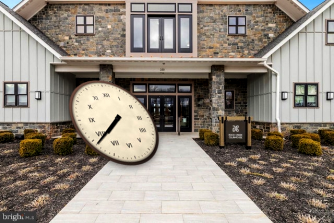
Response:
{"hour": 7, "minute": 39}
